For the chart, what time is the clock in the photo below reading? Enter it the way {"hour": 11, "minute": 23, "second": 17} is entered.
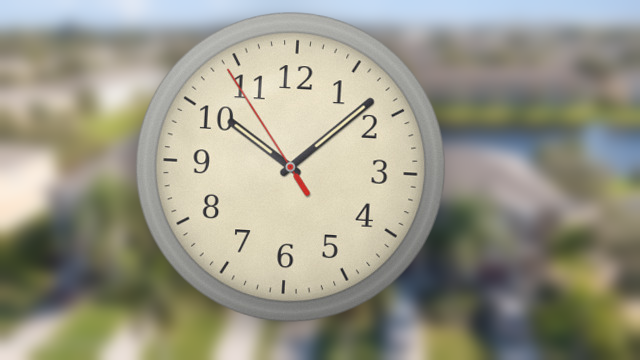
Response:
{"hour": 10, "minute": 7, "second": 54}
